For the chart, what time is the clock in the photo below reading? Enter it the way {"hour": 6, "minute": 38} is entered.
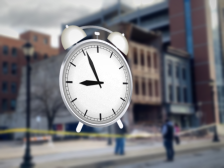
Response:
{"hour": 8, "minute": 56}
